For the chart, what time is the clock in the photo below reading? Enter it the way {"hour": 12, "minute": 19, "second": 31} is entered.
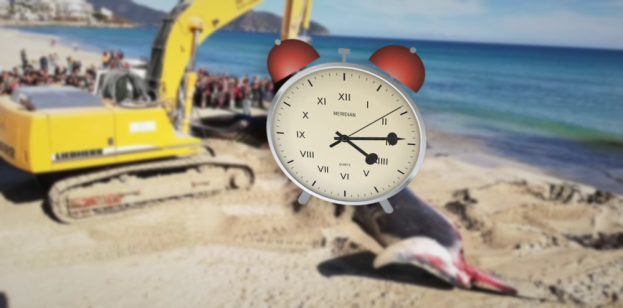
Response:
{"hour": 4, "minute": 14, "second": 9}
